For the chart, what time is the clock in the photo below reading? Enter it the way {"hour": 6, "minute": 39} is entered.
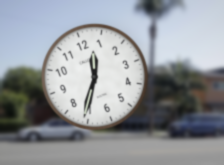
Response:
{"hour": 12, "minute": 36}
